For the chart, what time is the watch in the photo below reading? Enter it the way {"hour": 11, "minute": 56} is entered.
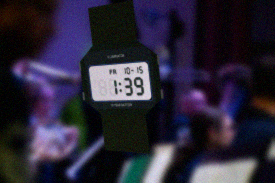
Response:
{"hour": 1, "minute": 39}
